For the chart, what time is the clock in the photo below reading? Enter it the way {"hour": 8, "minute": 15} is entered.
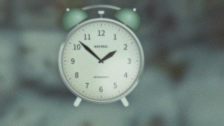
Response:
{"hour": 1, "minute": 52}
